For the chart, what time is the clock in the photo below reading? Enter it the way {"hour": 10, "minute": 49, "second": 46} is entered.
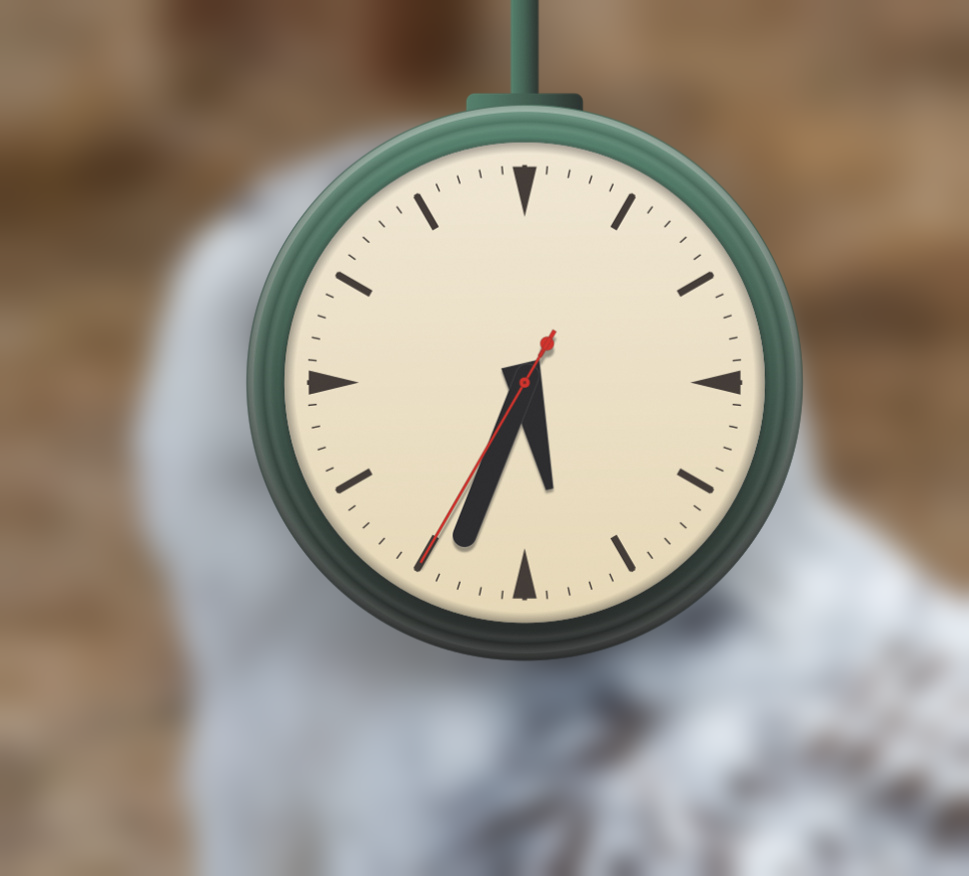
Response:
{"hour": 5, "minute": 33, "second": 35}
